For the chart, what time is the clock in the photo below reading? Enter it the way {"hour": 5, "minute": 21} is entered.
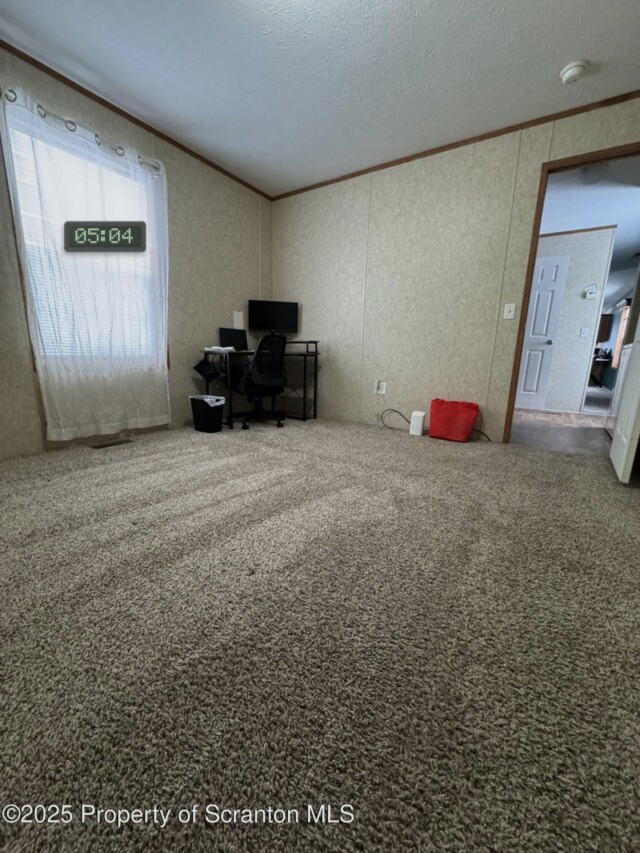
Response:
{"hour": 5, "minute": 4}
